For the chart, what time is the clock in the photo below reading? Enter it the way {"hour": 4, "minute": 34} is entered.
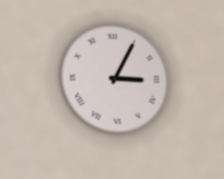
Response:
{"hour": 3, "minute": 5}
